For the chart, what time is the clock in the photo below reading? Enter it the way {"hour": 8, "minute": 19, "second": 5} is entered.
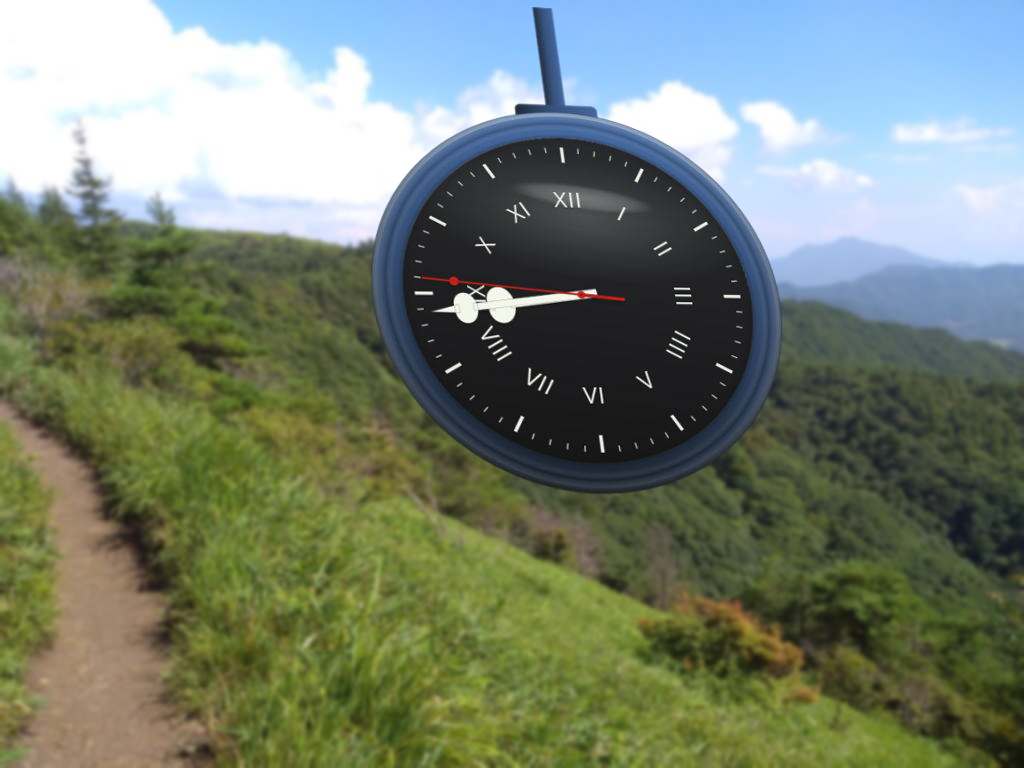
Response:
{"hour": 8, "minute": 43, "second": 46}
